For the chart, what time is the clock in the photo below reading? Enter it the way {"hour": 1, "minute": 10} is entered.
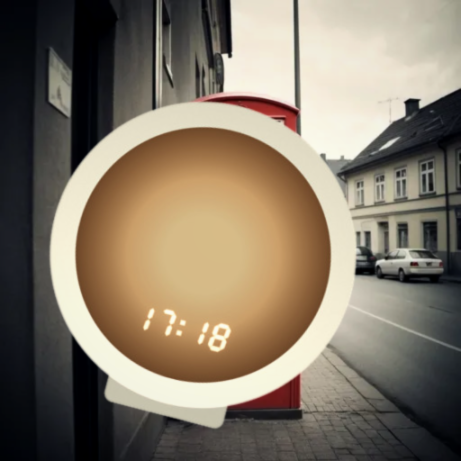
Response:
{"hour": 17, "minute": 18}
